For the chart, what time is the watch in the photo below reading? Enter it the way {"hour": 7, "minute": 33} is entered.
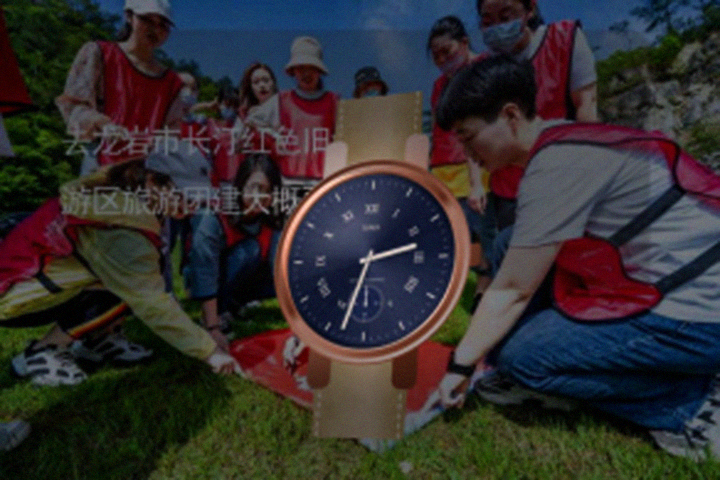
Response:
{"hour": 2, "minute": 33}
